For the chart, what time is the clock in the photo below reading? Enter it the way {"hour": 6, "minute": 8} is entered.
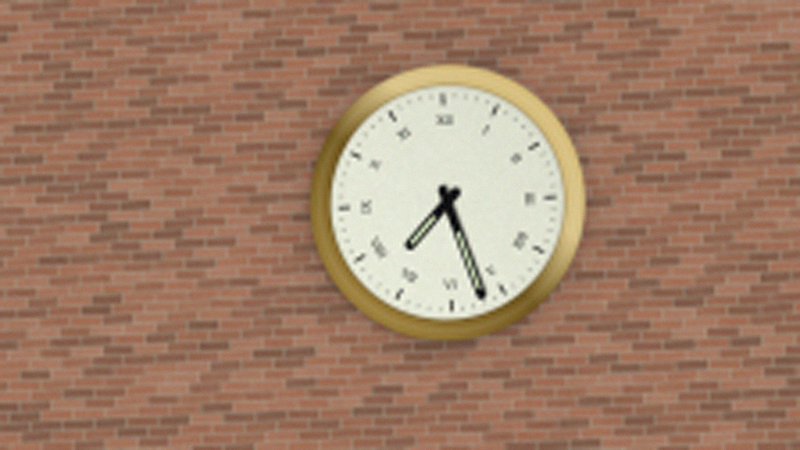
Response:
{"hour": 7, "minute": 27}
